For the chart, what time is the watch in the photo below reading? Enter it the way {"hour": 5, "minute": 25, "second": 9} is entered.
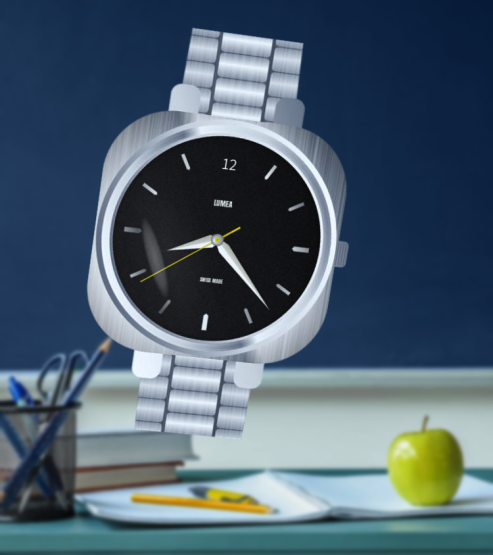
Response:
{"hour": 8, "minute": 22, "second": 39}
